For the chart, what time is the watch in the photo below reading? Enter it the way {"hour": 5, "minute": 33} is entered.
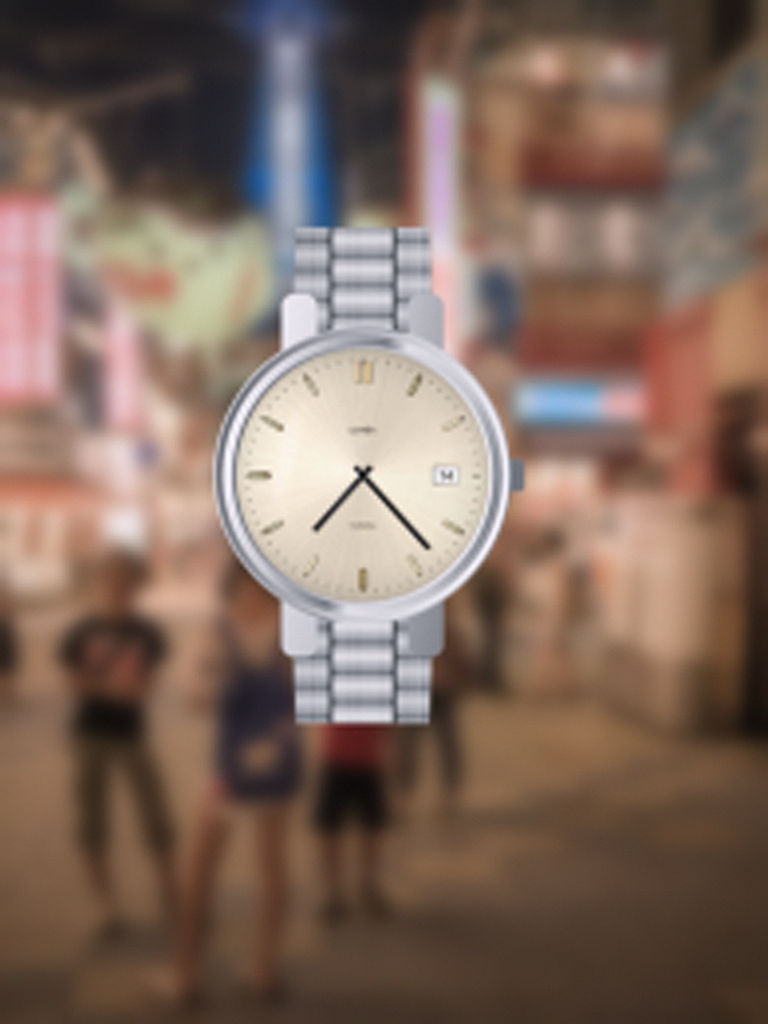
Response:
{"hour": 7, "minute": 23}
